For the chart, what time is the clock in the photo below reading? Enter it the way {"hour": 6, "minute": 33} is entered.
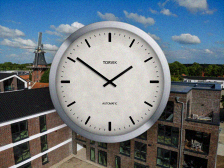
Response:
{"hour": 1, "minute": 51}
